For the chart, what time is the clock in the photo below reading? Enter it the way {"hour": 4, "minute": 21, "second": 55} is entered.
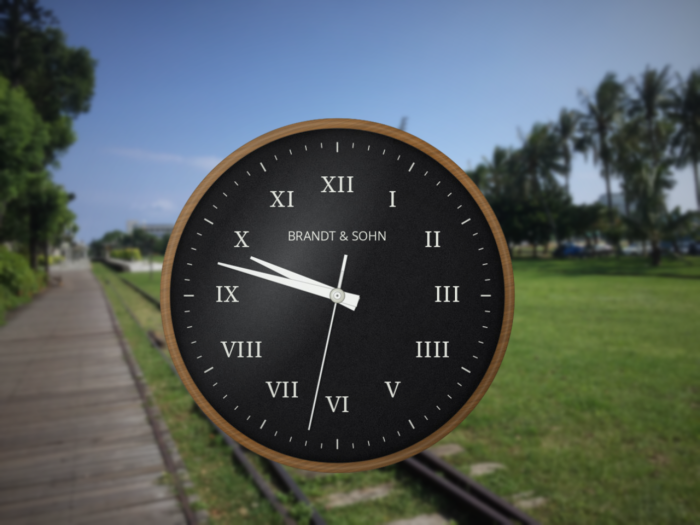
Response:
{"hour": 9, "minute": 47, "second": 32}
